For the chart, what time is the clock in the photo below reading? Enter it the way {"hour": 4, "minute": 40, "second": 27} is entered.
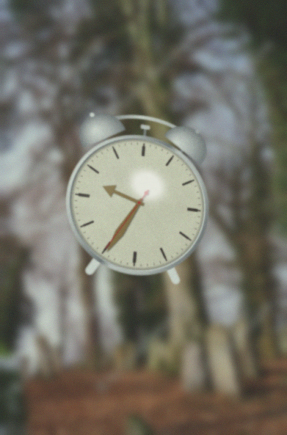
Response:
{"hour": 9, "minute": 34, "second": 35}
